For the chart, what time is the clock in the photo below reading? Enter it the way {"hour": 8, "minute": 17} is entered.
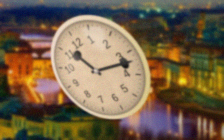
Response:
{"hour": 11, "minute": 17}
